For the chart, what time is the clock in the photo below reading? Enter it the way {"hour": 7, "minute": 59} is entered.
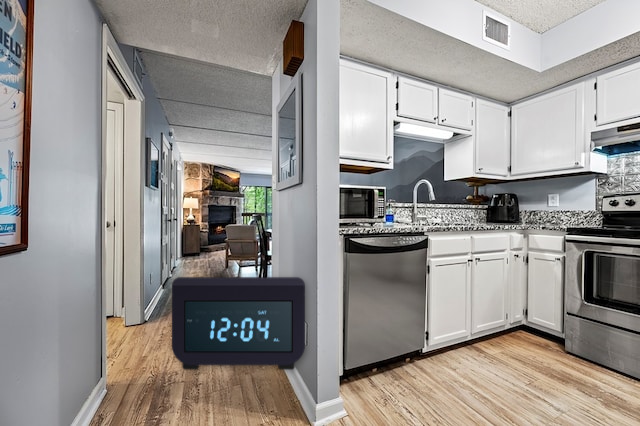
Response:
{"hour": 12, "minute": 4}
